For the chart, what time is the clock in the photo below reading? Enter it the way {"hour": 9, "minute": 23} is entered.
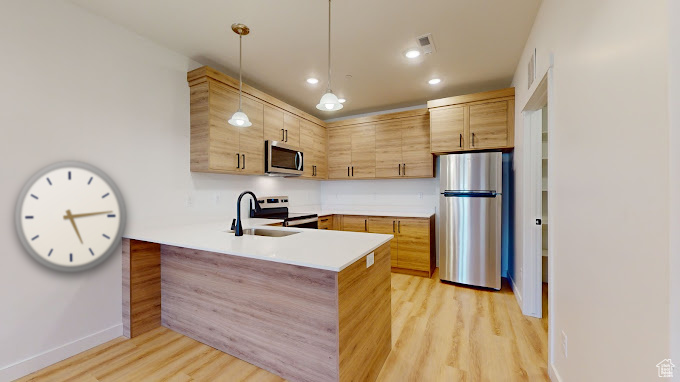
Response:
{"hour": 5, "minute": 14}
